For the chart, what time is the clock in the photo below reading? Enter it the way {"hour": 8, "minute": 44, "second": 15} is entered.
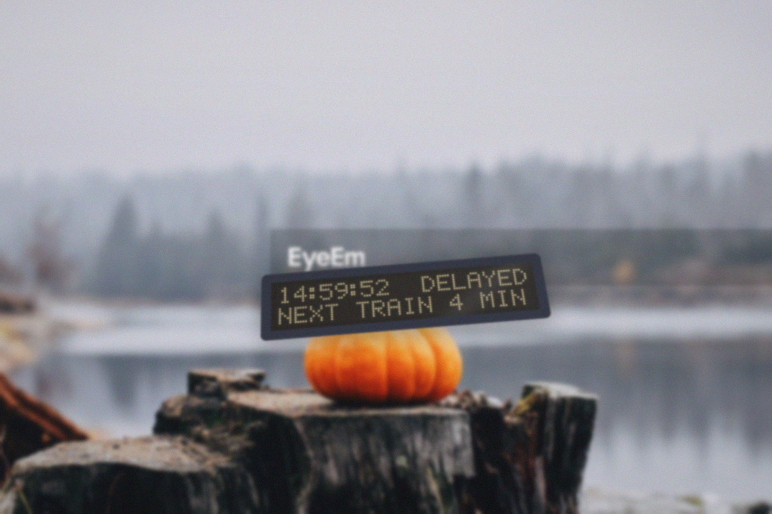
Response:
{"hour": 14, "minute": 59, "second": 52}
